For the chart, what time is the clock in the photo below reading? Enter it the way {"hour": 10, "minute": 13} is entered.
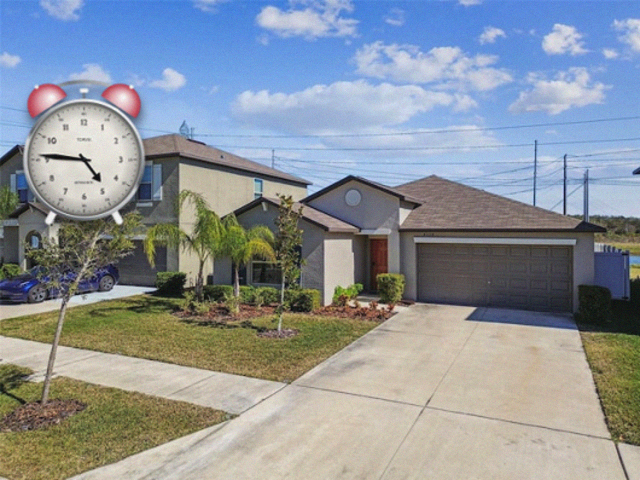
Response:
{"hour": 4, "minute": 46}
